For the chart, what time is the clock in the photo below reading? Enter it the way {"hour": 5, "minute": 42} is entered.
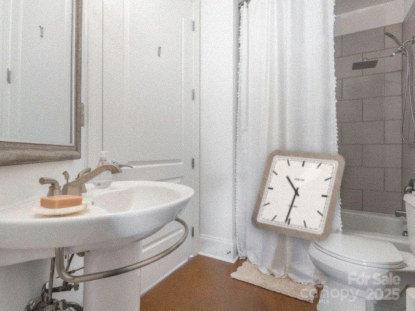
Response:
{"hour": 10, "minute": 31}
